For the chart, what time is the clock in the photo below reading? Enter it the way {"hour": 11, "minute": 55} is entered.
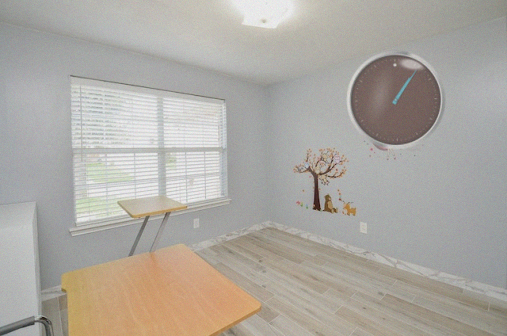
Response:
{"hour": 1, "minute": 6}
